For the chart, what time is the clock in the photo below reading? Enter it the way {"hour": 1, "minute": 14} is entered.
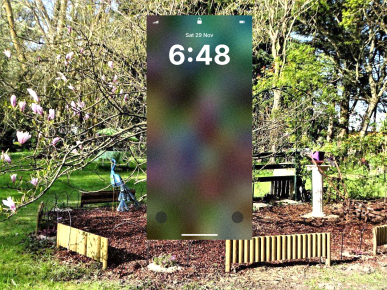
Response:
{"hour": 6, "minute": 48}
